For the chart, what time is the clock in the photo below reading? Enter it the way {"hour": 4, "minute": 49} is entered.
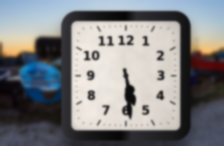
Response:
{"hour": 5, "minute": 29}
